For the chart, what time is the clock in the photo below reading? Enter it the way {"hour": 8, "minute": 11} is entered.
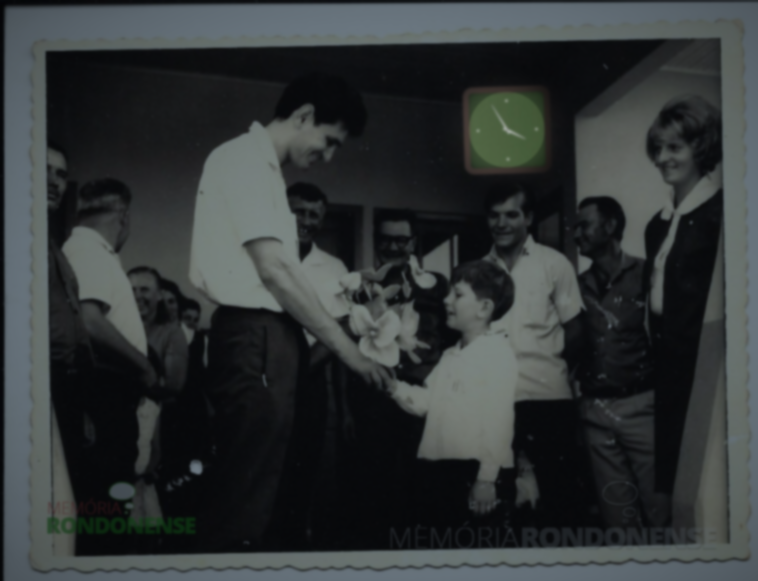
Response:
{"hour": 3, "minute": 55}
